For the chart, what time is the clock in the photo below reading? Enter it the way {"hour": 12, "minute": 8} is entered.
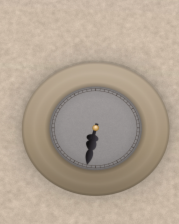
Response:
{"hour": 6, "minute": 32}
